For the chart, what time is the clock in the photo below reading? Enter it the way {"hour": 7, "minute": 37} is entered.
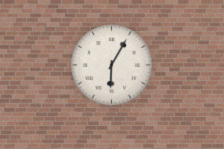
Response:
{"hour": 6, "minute": 5}
